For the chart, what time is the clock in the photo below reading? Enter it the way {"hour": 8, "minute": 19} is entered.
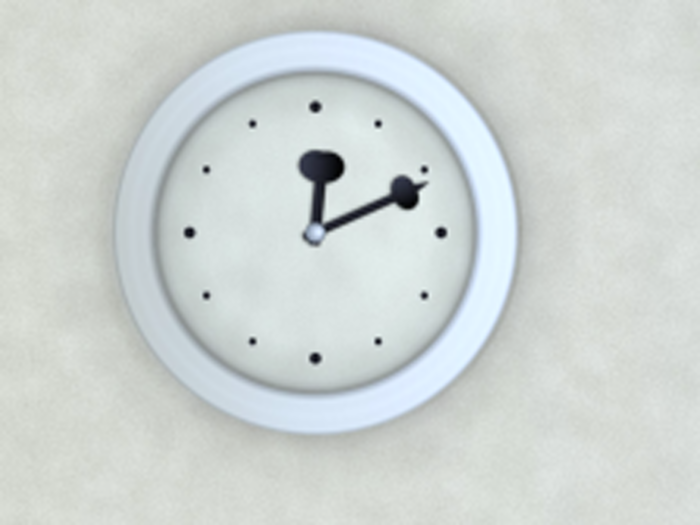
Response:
{"hour": 12, "minute": 11}
